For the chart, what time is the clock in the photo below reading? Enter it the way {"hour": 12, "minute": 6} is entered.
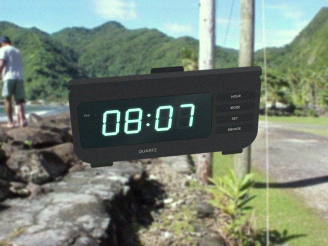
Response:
{"hour": 8, "minute": 7}
